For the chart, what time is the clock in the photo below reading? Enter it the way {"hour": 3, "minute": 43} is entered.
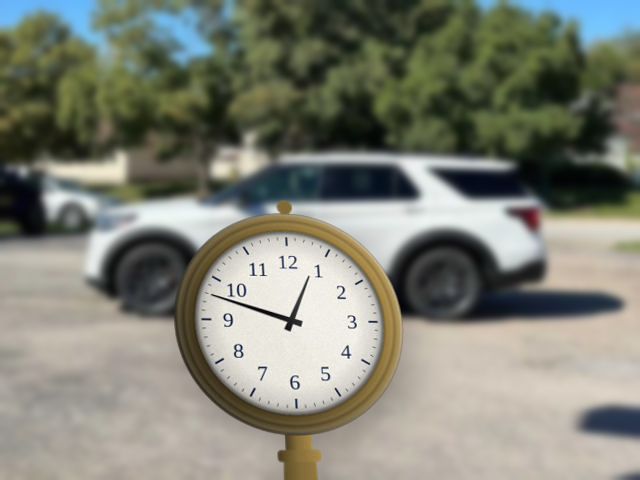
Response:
{"hour": 12, "minute": 48}
